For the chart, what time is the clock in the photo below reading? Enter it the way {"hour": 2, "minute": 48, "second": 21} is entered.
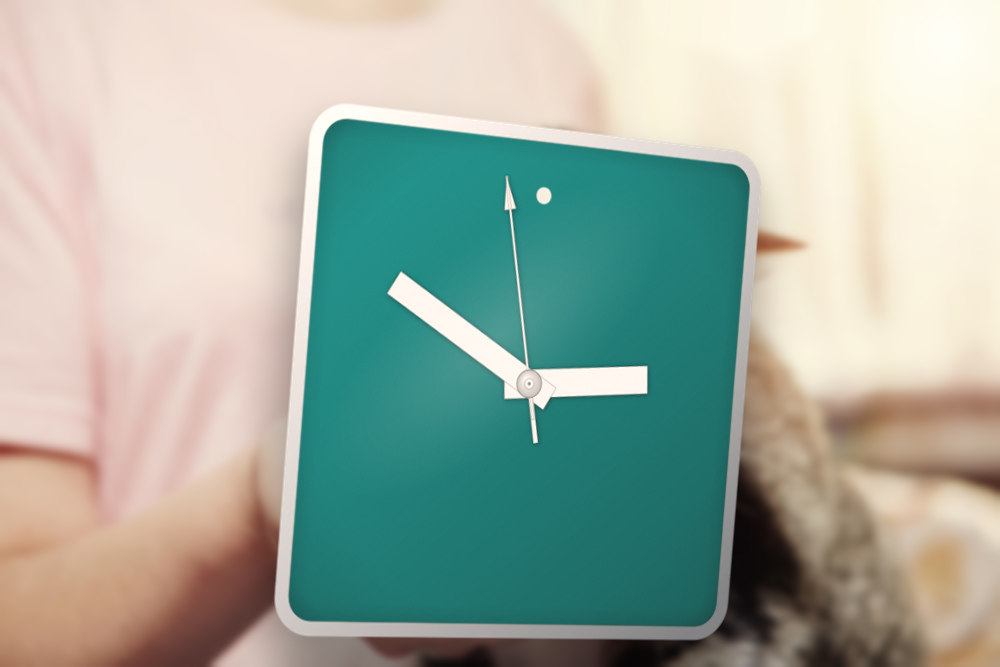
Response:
{"hour": 2, "minute": 49, "second": 58}
